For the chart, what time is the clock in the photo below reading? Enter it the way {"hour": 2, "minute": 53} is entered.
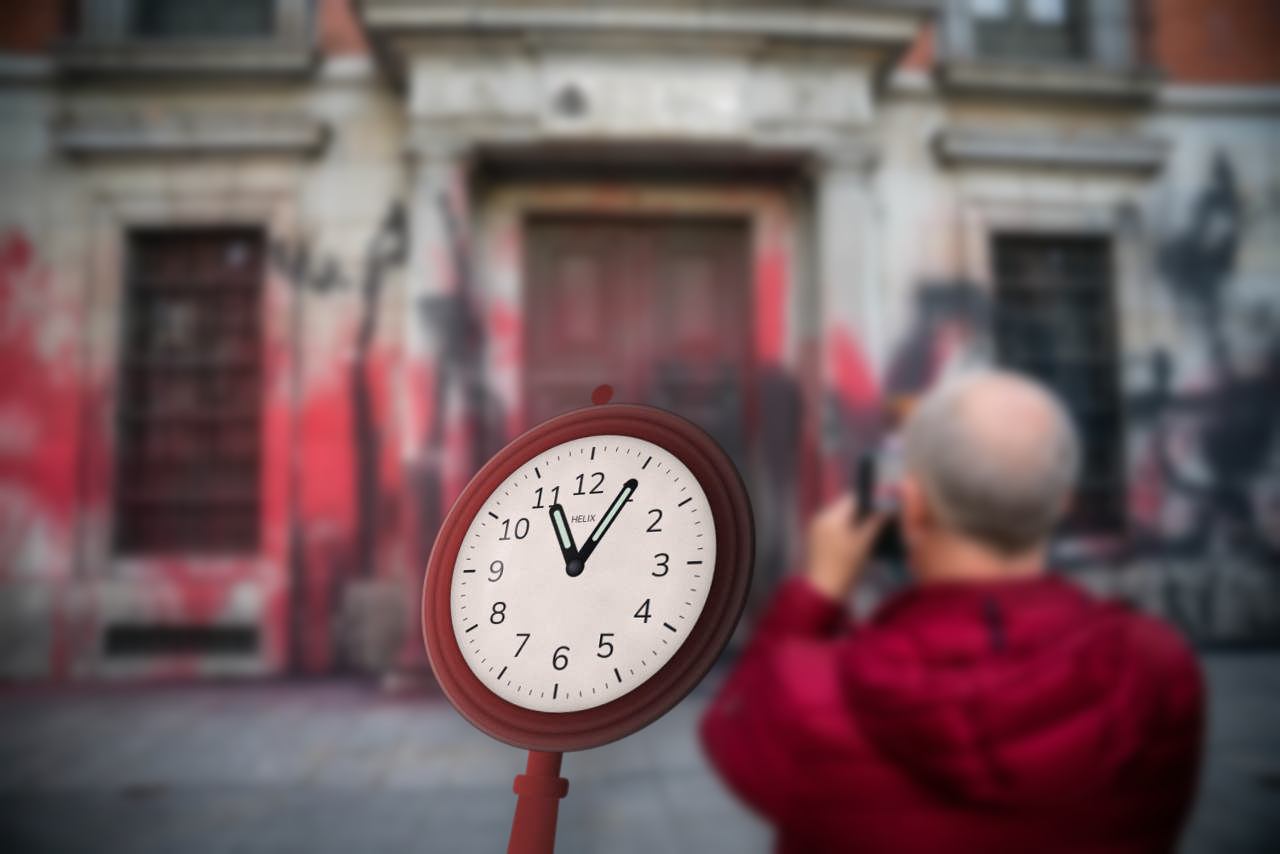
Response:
{"hour": 11, "minute": 5}
